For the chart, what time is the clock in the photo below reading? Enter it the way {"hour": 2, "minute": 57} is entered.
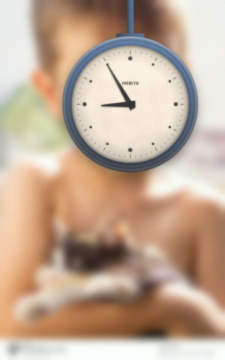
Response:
{"hour": 8, "minute": 55}
